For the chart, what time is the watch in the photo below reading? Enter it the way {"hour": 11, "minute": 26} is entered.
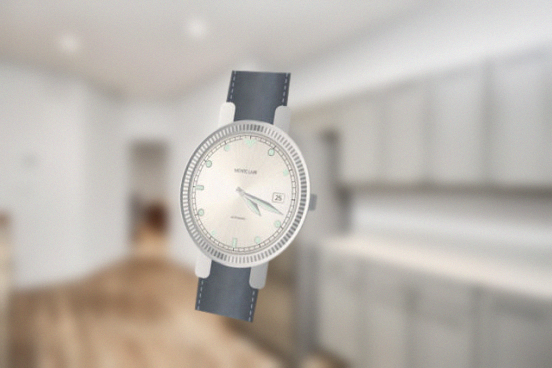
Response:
{"hour": 4, "minute": 18}
